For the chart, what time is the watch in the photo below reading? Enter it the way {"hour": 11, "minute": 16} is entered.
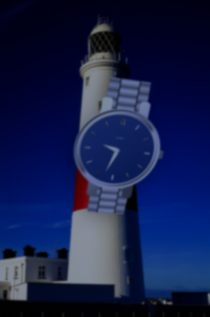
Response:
{"hour": 9, "minute": 33}
